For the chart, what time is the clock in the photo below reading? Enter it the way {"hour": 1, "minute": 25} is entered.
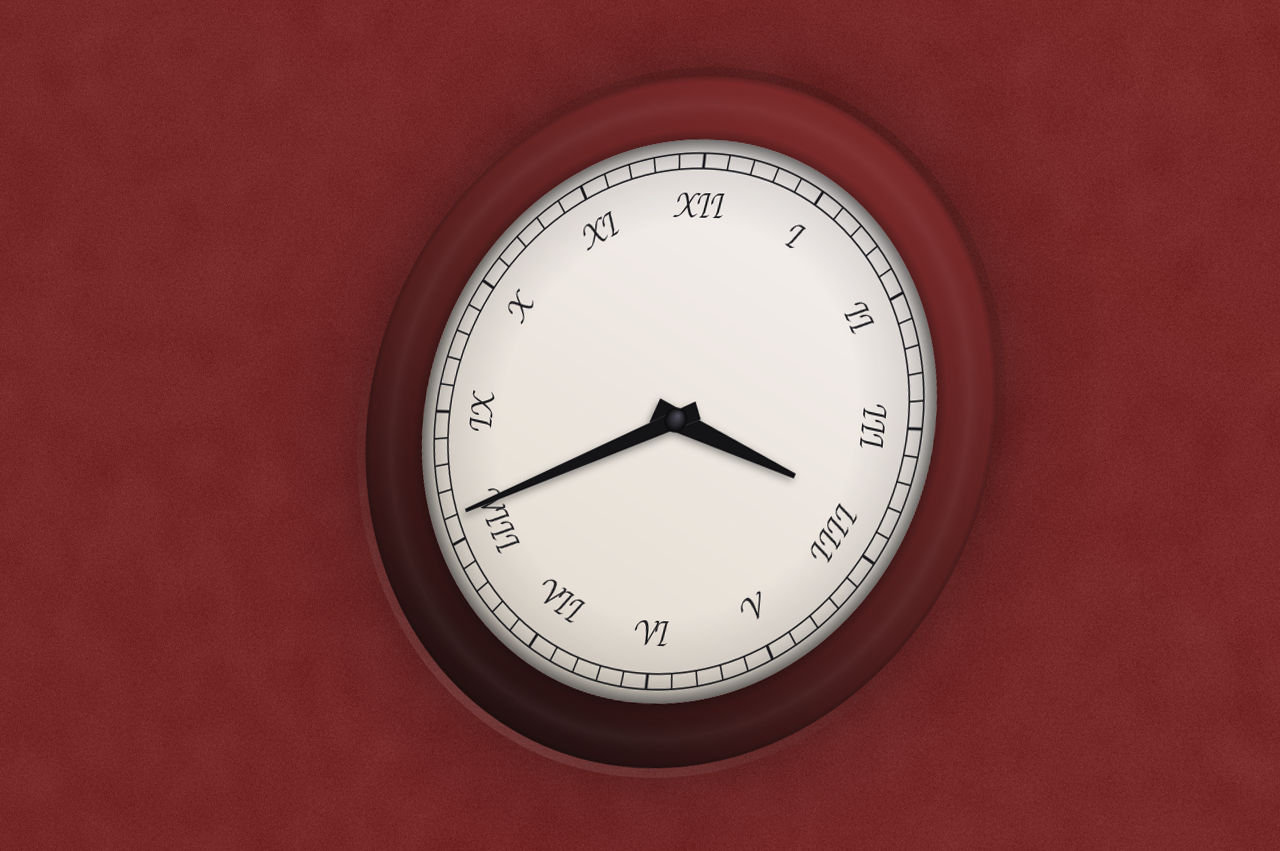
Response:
{"hour": 3, "minute": 41}
